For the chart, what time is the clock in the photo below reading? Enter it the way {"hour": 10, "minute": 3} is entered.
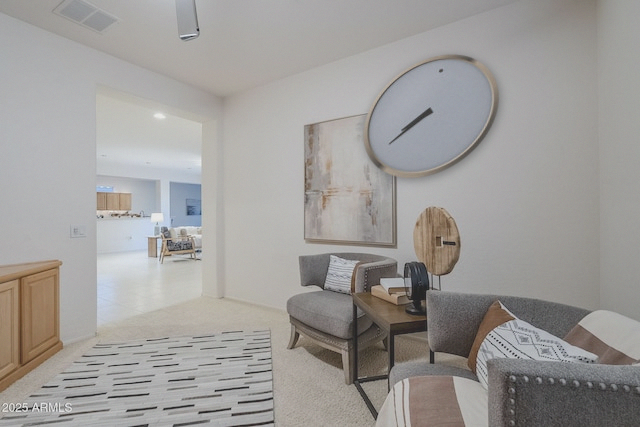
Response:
{"hour": 7, "minute": 37}
